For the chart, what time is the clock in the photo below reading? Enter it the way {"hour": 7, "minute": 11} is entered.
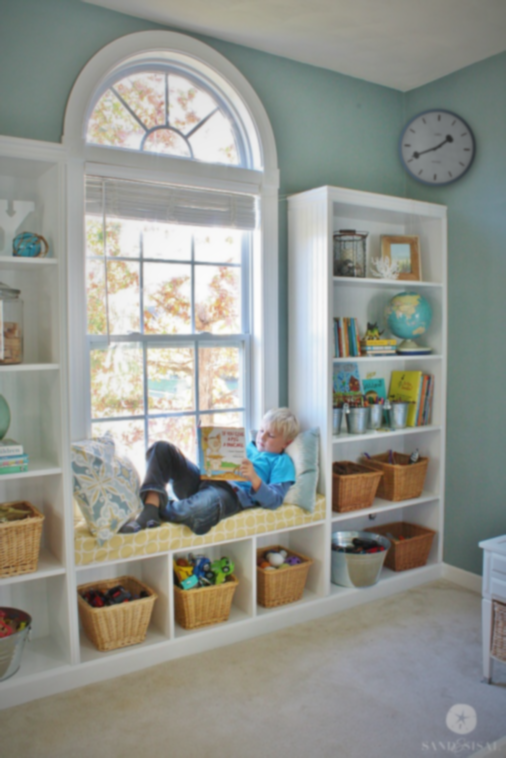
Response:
{"hour": 1, "minute": 41}
